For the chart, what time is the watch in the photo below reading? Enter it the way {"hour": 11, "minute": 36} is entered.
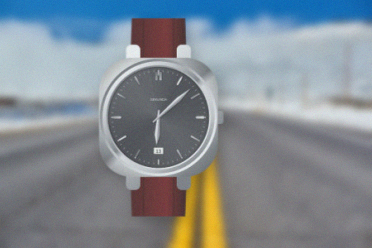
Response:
{"hour": 6, "minute": 8}
